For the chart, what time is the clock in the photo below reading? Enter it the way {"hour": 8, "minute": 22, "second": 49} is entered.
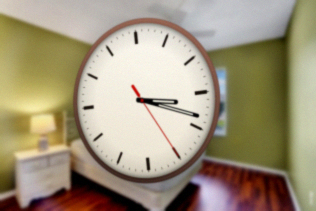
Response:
{"hour": 3, "minute": 18, "second": 25}
